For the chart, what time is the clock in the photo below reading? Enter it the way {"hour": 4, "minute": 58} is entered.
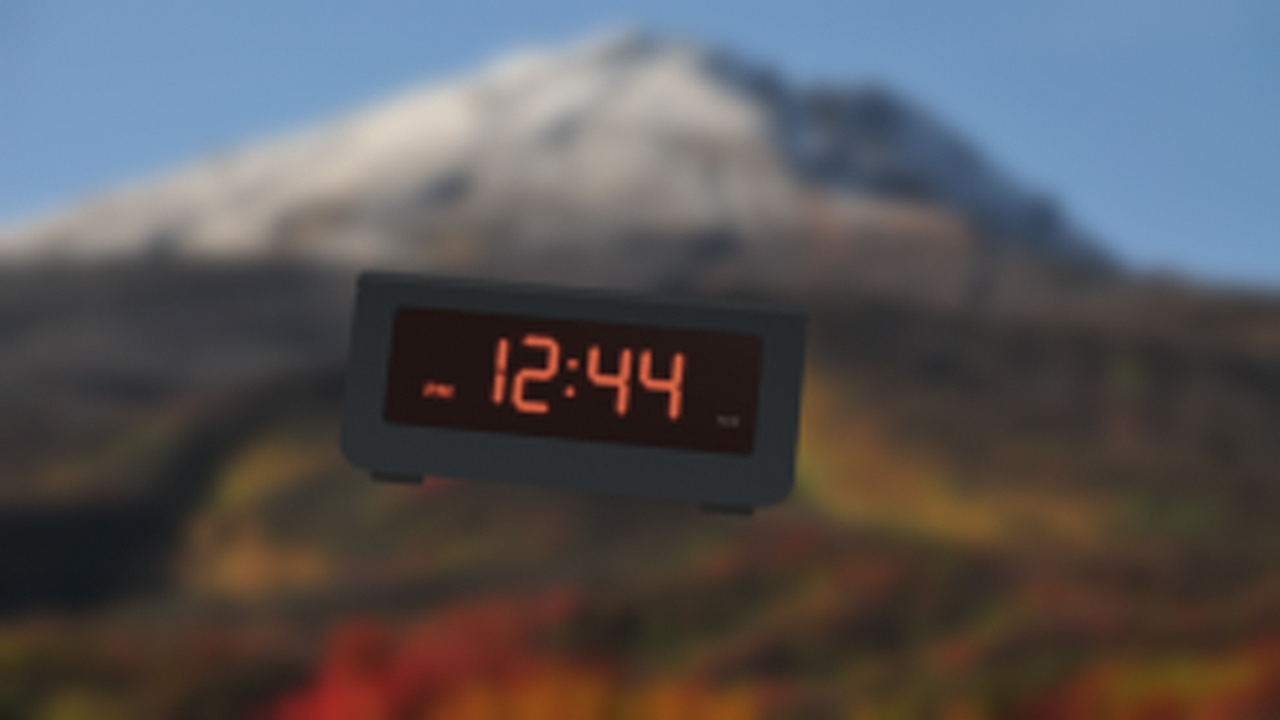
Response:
{"hour": 12, "minute": 44}
